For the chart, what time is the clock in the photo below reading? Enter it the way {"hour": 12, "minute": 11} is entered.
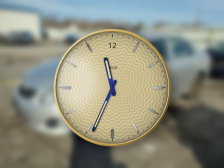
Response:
{"hour": 11, "minute": 34}
